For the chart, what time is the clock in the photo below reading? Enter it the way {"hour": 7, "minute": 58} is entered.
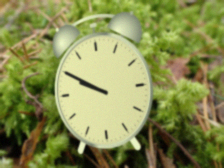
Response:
{"hour": 9, "minute": 50}
